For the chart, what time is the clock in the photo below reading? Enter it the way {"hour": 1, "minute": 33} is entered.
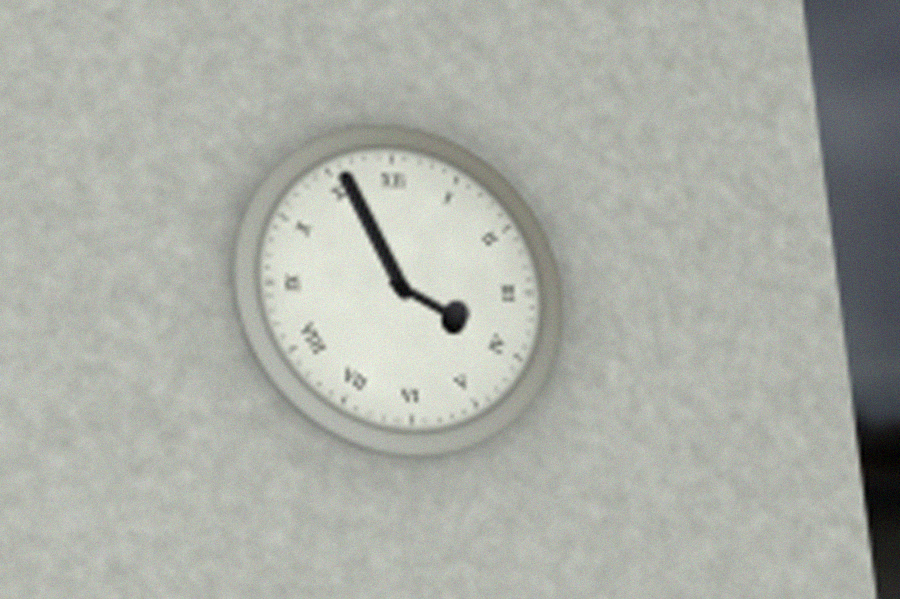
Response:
{"hour": 3, "minute": 56}
